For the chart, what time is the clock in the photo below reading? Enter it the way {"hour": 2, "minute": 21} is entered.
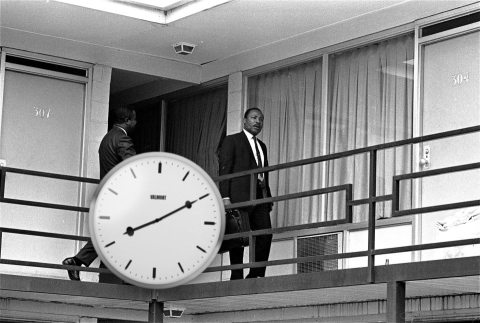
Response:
{"hour": 8, "minute": 10}
